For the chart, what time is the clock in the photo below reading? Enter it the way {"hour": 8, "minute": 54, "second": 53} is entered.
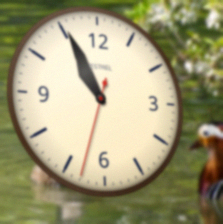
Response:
{"hour": 10, "minute": 55, "second": 33}
